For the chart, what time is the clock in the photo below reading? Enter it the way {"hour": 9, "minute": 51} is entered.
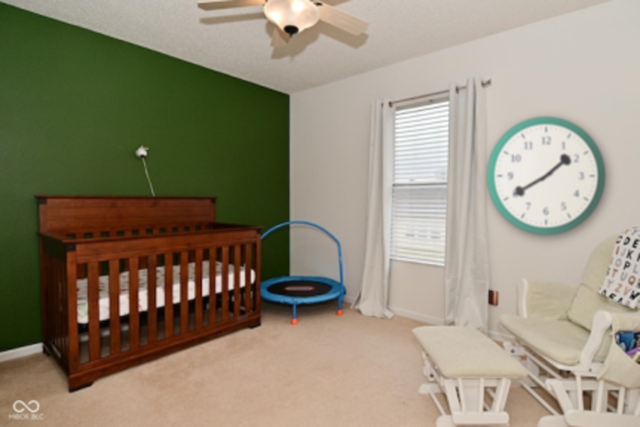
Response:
{"hour": 1, "minute": 40}
